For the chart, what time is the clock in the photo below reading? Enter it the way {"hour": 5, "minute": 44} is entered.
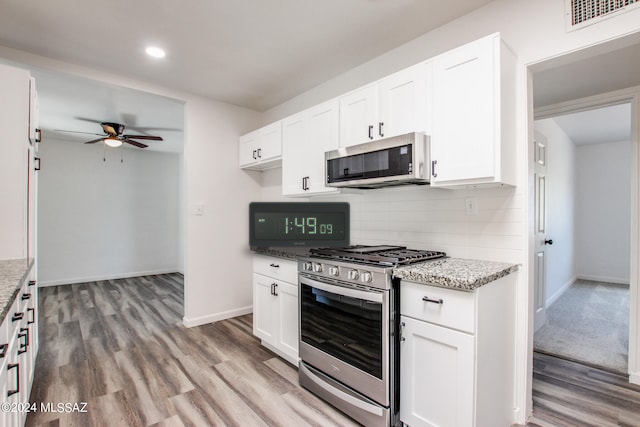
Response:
{"hour": 1, "minute": 49}
